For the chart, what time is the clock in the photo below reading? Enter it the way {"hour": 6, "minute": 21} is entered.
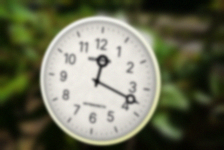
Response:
{"hour": 12, "minute": 18}
